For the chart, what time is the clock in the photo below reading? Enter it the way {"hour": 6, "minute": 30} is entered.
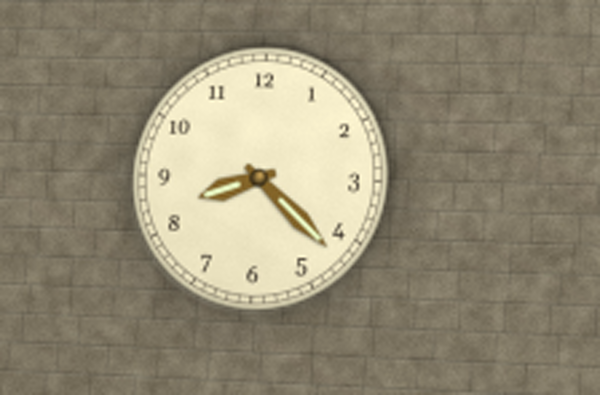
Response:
{"hour": 8, "minute": 22}
